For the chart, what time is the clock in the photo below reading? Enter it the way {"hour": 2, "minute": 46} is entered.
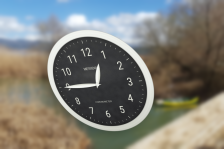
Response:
{"hour": 12, "minute": 45}
